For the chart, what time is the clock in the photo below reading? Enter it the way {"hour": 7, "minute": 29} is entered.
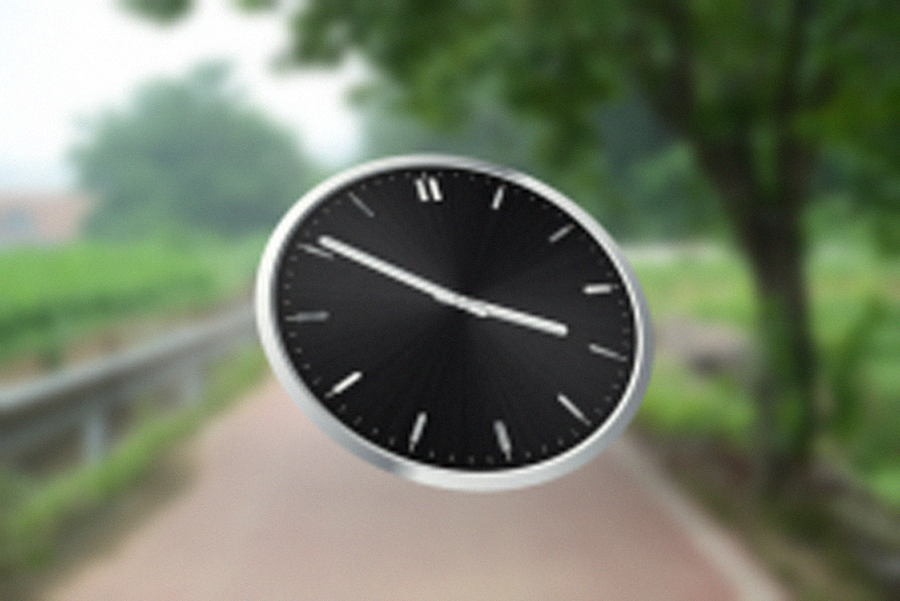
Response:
{"hour": 3, "minute": 51}
